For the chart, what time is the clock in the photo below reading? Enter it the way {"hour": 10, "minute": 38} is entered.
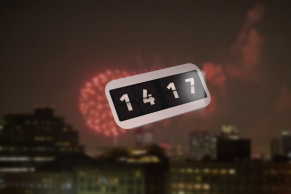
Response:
{"hour": 14, "minute": 17}
